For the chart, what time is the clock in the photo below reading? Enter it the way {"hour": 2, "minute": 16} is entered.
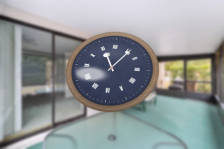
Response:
{"hour": 11, "minute": 6}
